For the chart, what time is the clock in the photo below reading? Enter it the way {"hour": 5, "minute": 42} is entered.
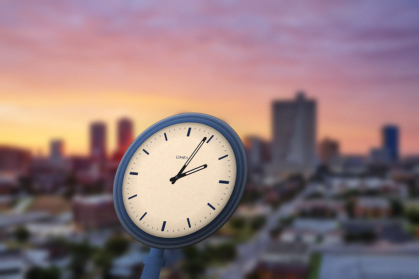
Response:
{"hour": 2, "minute": 4}
